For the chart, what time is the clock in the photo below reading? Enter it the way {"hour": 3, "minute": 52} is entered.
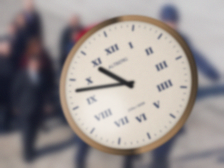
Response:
{"hour": 10, "minute": 48}
